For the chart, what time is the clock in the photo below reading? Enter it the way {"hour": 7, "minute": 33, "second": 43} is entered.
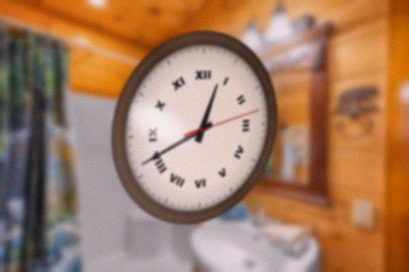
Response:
{"hour": 12, "minute": 41, "second": 13}
